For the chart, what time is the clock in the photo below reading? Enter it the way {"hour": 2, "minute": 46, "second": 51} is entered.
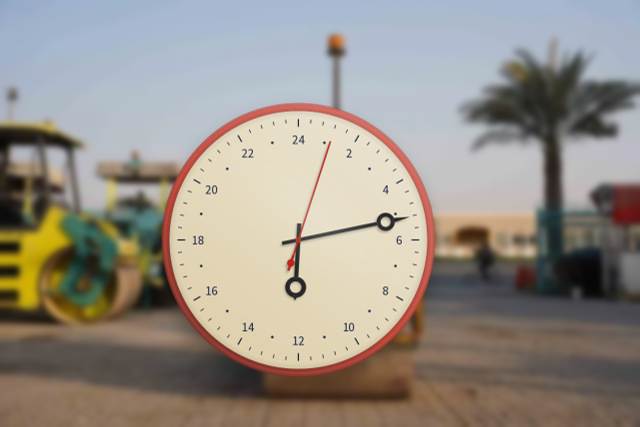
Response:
{"hour": 12, "minute": 13, "second": 3}
